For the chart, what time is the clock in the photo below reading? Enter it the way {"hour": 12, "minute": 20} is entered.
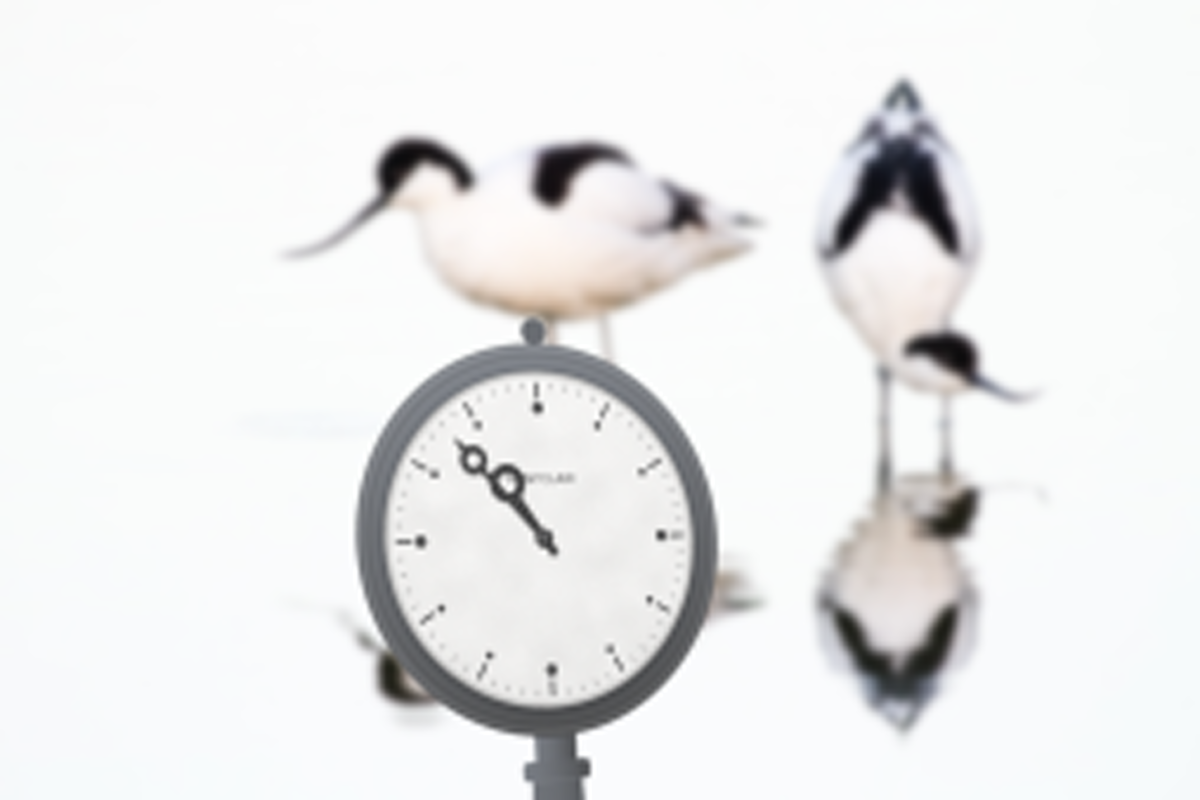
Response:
{"hour": 10, "minute": 53}
